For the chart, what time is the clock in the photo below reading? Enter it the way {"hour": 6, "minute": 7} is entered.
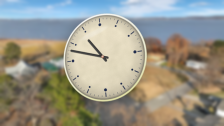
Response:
{"hour": 10, "minute": 48}
